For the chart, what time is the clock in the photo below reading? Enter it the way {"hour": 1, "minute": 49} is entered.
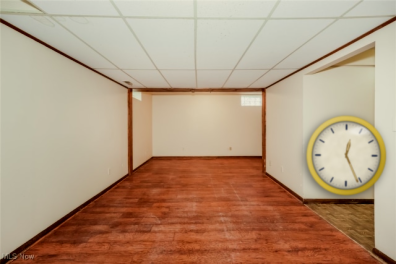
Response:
{"hour": 12, "minute": 26}
